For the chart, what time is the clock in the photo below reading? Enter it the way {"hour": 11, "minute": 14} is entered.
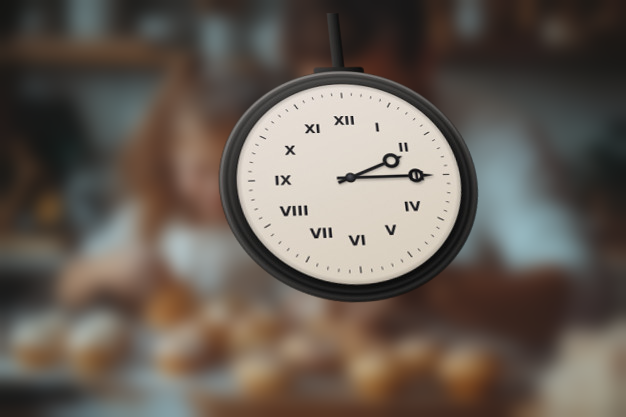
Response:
{"hour": 2, "minute": 15}
